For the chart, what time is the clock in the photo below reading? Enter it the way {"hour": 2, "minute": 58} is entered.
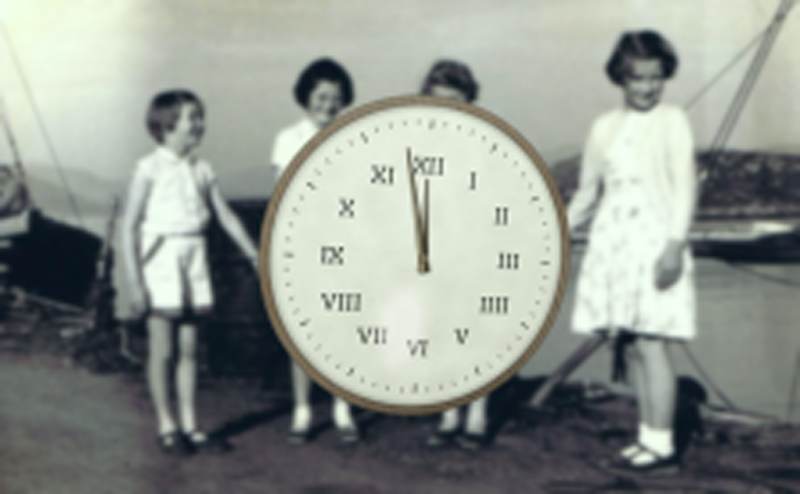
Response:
{"hour": 11, "minute": 58}
